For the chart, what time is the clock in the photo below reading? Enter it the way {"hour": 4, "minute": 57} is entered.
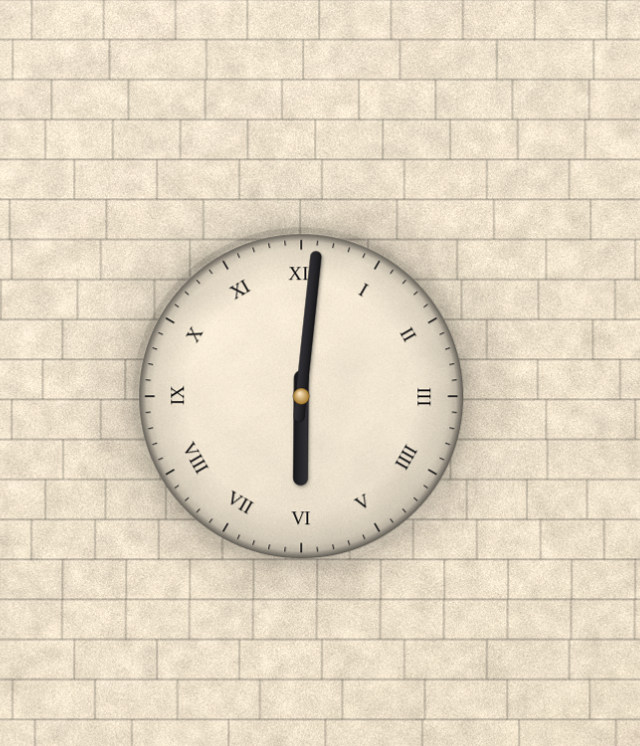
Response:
{"hour": 6, "minute": 1}
